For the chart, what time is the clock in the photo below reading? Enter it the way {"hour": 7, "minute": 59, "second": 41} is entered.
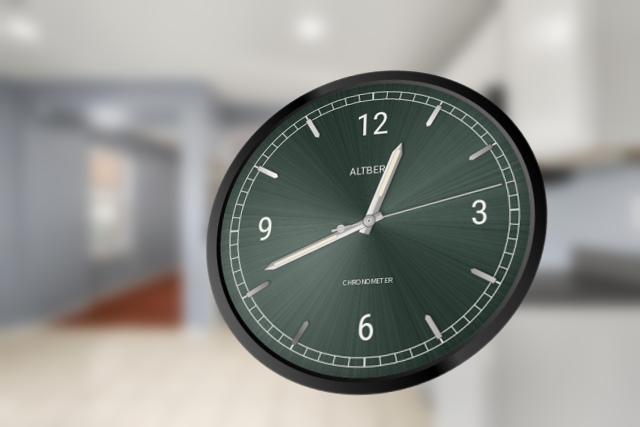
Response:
{"hour": 12, "minute": 41, "second": 13}
